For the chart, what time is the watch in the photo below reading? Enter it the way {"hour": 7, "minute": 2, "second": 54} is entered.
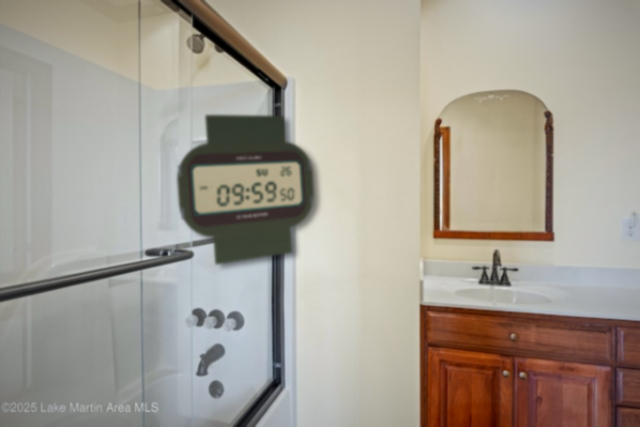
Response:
{"hour": 9, "minute": 59, "second": 50}
